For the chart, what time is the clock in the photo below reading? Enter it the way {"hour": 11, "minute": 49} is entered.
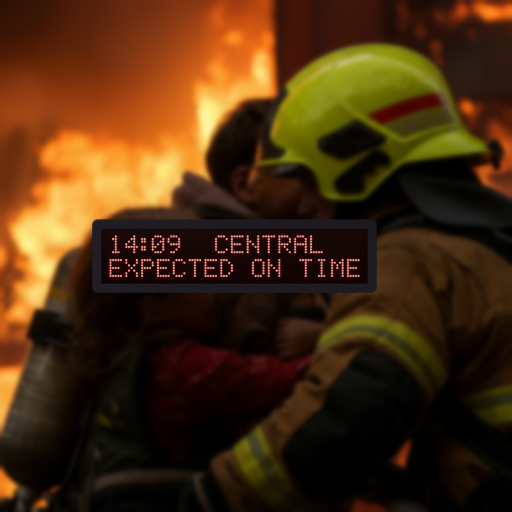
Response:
{"hour": 14, "minute": 9}
